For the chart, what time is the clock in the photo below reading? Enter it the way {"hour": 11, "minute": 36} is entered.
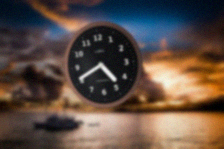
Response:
{"hour": 4, "minute": 41}
